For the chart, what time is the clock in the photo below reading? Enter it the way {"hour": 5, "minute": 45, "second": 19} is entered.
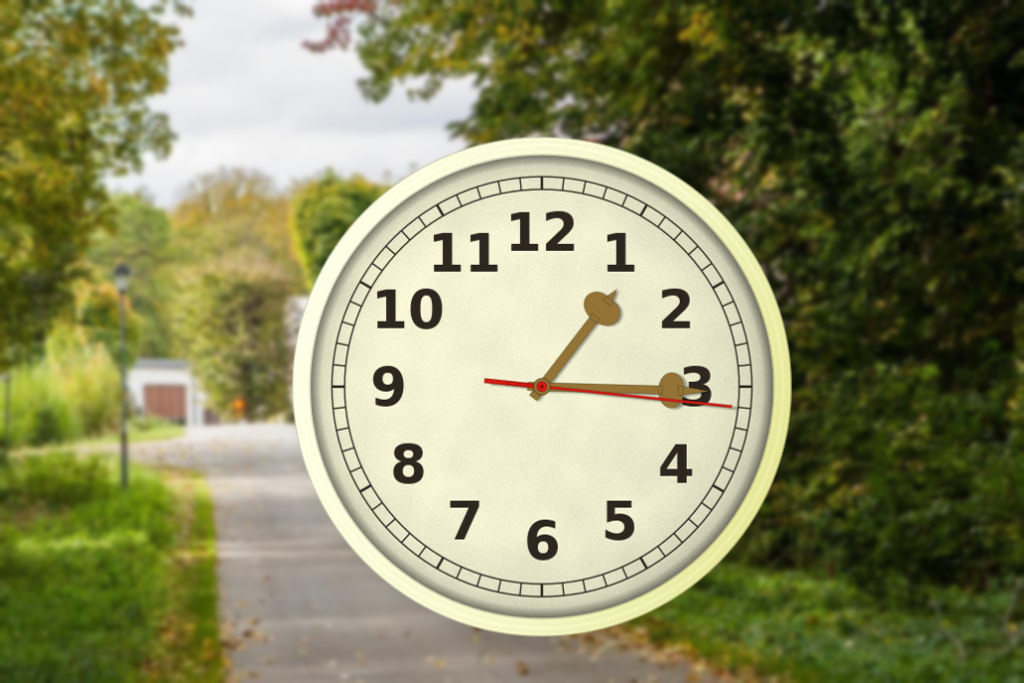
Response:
{"hour": 1, "minute": 15, "second": 16}
